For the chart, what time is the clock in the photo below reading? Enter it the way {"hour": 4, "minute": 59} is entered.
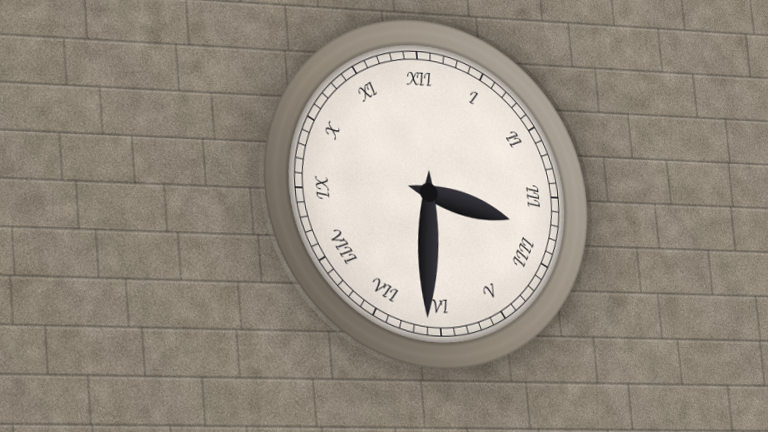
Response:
{"hour": 3, "minute": 31}
